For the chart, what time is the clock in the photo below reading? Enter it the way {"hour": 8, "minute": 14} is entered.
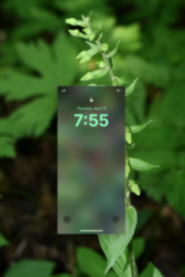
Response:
{"hour": 7, "minute": 55}
